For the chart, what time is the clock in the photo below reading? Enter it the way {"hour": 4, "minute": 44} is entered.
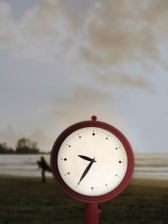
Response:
{"hour": 9, "minute": 35}
